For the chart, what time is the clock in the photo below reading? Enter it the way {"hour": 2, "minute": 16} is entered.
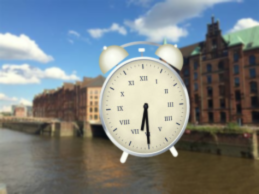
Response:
{"hour": 6, "minute": 30}
